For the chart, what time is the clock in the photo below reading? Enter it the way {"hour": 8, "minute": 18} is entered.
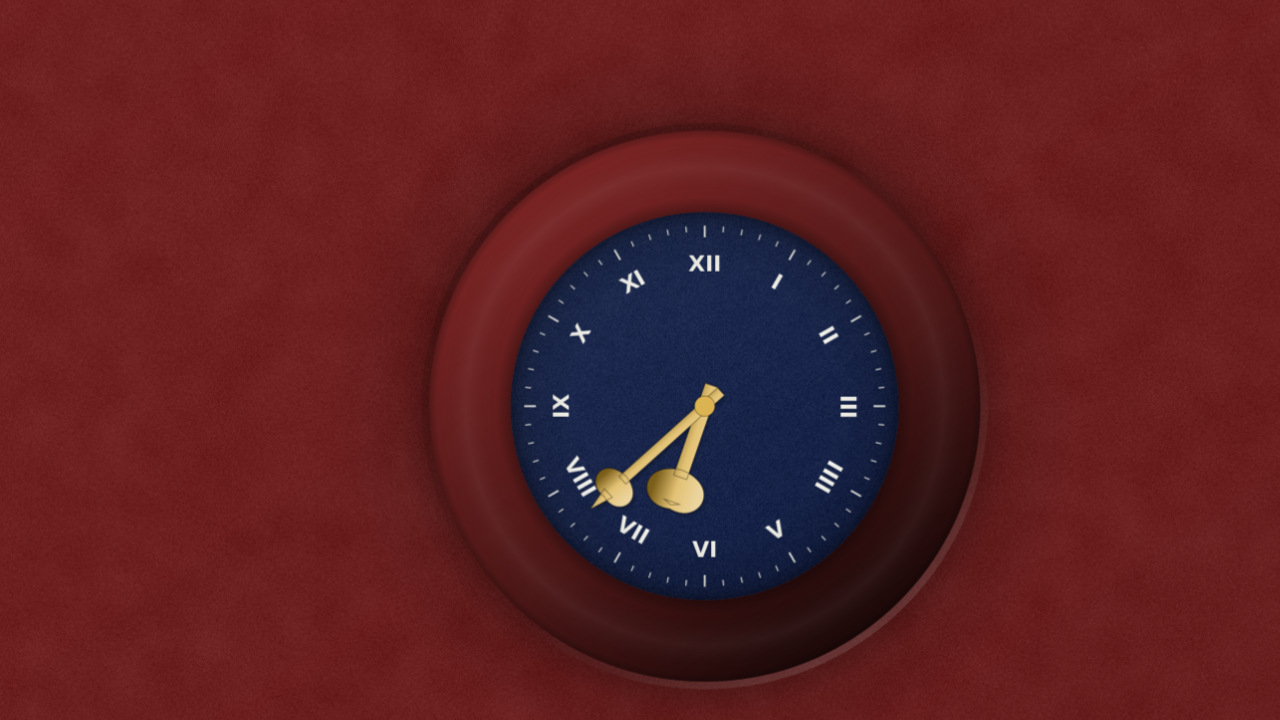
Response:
{"hour": 6, "minute": 38}
